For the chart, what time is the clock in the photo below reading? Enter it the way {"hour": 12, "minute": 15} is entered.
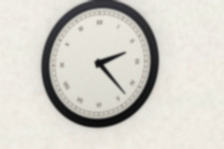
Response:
{"hour": 2, "minute": 23}
